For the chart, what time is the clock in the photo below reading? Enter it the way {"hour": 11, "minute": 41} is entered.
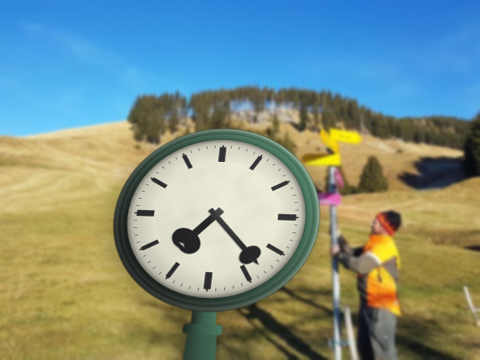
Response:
{"hour": 7, "minute": 23}
